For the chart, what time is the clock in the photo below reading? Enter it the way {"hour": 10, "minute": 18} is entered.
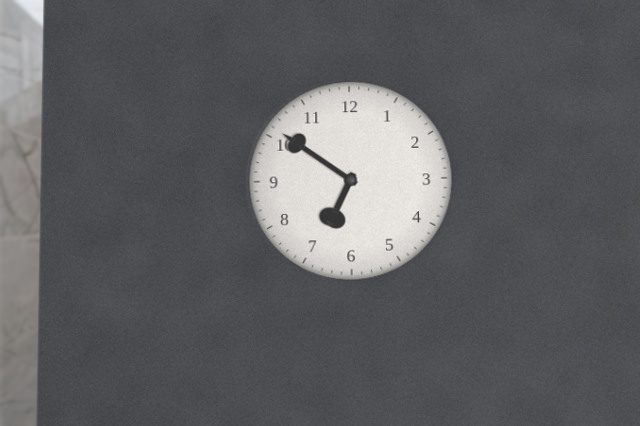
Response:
{"hour": 6, "minute": 51}
